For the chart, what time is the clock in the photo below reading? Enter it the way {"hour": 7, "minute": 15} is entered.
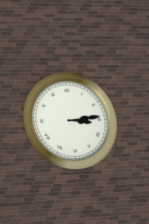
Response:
{"hour": 3, "minute": 14}
